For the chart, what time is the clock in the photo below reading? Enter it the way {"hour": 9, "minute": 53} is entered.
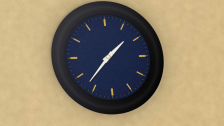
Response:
{"hour": 1, "minute": 37}
